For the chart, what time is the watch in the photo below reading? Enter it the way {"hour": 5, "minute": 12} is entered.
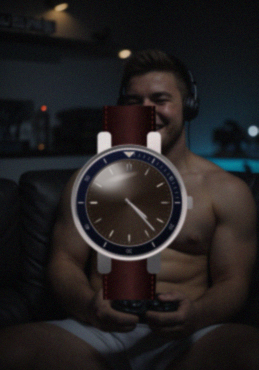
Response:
{"hour": 4, "minute": 23}
